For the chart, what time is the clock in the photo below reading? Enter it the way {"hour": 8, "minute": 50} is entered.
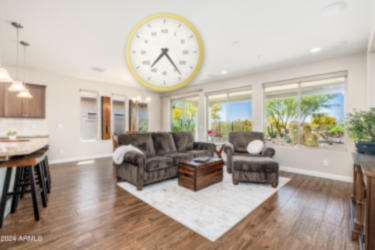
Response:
{"hour": 7, "minute": 24}
